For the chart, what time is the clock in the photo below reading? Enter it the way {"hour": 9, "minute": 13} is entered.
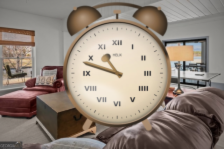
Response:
{"hour": 10, "minute": 48}
